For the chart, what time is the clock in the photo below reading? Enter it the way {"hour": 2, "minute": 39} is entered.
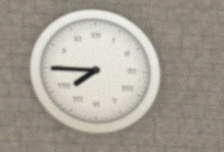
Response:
{"hour": 7, "minute": 45}
